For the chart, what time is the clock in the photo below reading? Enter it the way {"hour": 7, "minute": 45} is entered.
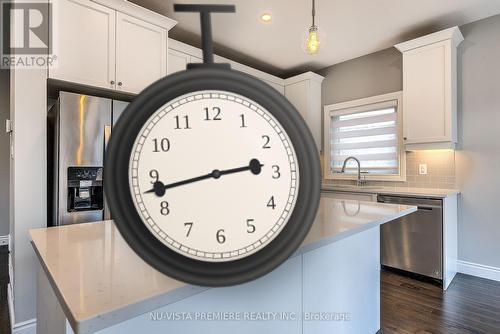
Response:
{"hour": 2, "minute": 43}
